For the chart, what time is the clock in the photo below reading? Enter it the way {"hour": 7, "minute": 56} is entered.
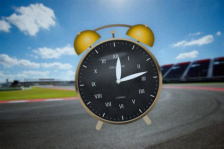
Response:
{"hour": 12, "minute": 13}
